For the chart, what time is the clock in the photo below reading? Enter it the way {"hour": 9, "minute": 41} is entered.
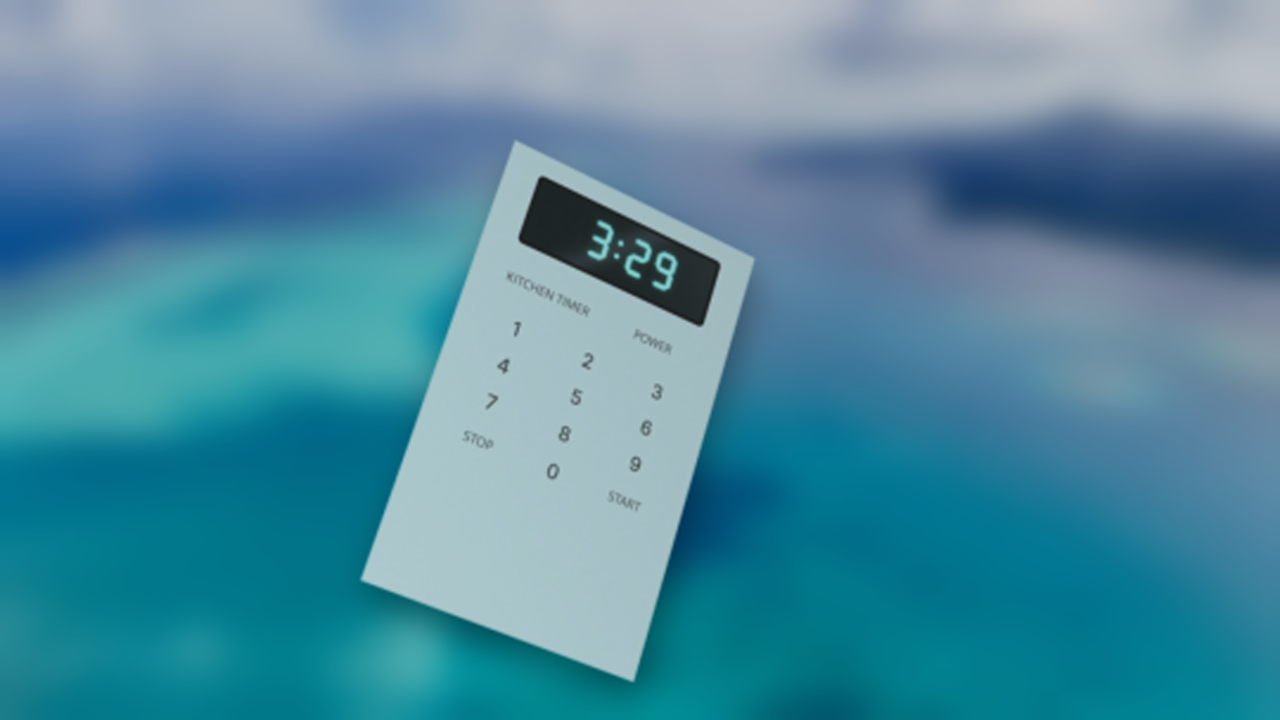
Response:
{"hour": 3, "minute": 29}
